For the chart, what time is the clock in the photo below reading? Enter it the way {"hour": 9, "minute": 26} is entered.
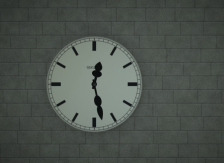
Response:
{"hour": 12, "minute": 28}
